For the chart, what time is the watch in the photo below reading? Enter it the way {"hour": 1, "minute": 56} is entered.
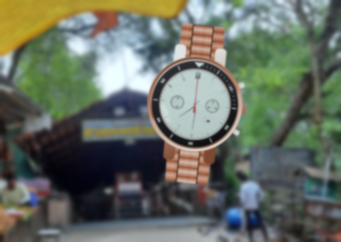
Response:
{"hour": 7, "minute": 30}
